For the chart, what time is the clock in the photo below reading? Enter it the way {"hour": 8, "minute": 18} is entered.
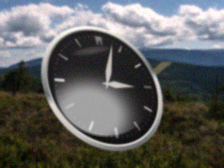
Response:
{"hour": 3, "minute": 3}
